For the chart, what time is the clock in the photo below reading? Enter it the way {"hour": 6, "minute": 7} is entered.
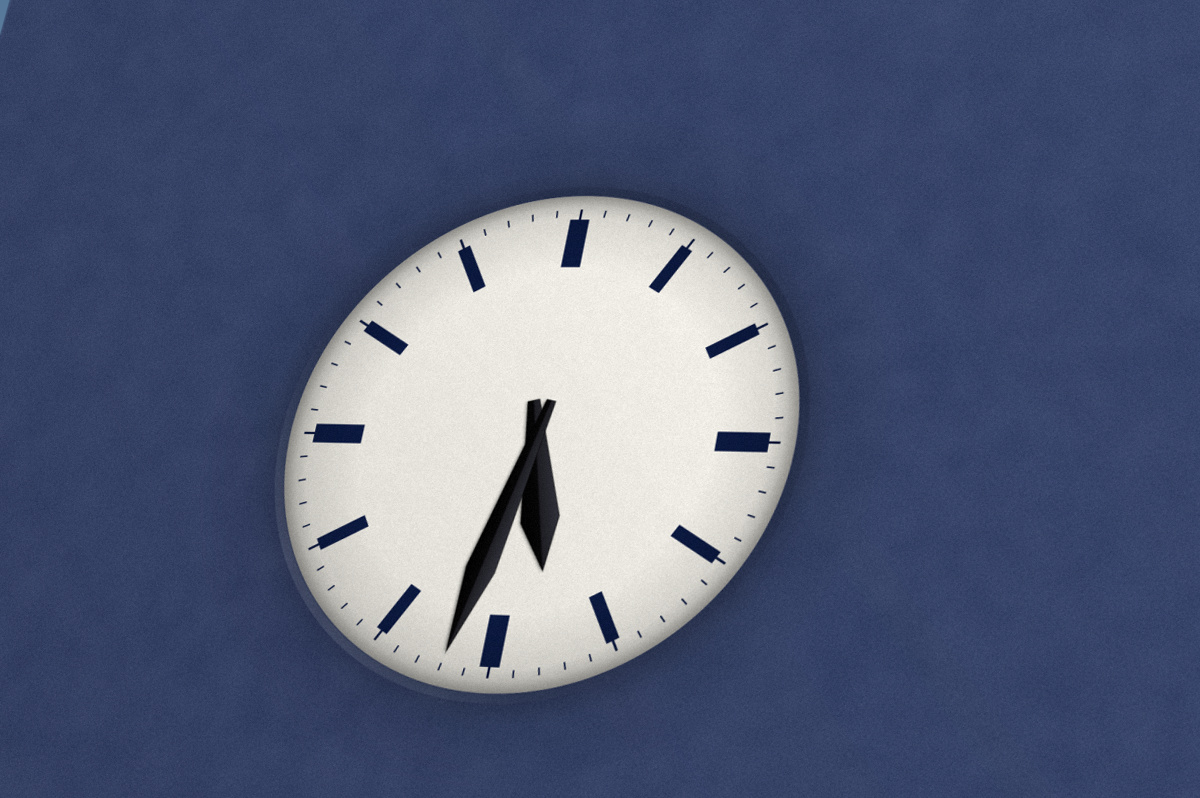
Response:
{"hour": 5, "minute": 32}
